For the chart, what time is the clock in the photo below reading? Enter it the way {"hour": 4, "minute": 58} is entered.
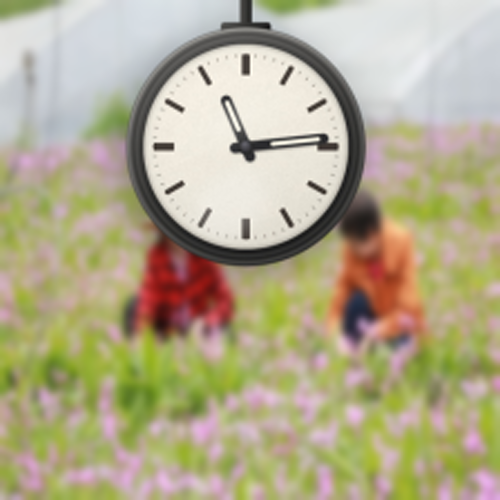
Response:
{"hour": 11, "minute": 14}
